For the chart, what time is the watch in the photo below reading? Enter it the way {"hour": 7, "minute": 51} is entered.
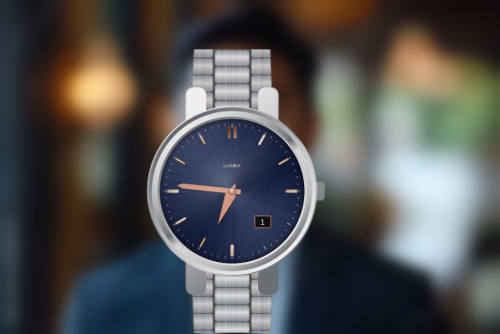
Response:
{"hour": 6, "minute": 46}
